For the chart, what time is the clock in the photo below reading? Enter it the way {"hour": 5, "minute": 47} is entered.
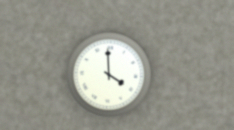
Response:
{"hour": 3, "minute": 59}
